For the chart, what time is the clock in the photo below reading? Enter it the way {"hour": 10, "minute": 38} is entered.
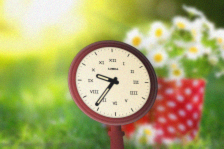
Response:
{"hour": 9, "minute": 36}
